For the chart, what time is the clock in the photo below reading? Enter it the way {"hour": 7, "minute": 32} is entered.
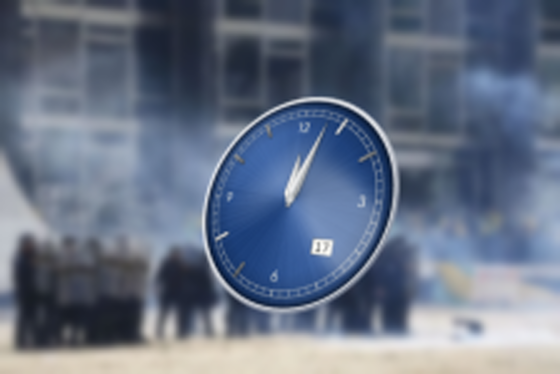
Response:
{"hour": 12, "minute": 3}
